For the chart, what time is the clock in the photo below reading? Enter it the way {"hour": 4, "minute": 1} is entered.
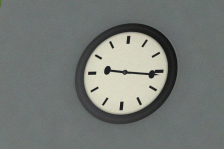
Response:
{"hour": 9, "minute": 16}
